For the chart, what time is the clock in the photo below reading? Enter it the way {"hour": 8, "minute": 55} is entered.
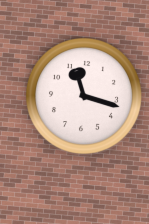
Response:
{"hour": 11, "minute": 17}
